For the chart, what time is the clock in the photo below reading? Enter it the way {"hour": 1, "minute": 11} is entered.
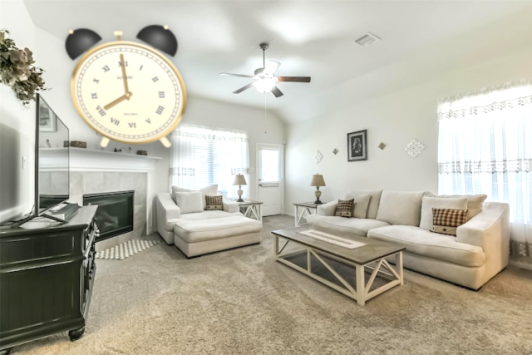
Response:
{"hour": 8, "minute": 0}
